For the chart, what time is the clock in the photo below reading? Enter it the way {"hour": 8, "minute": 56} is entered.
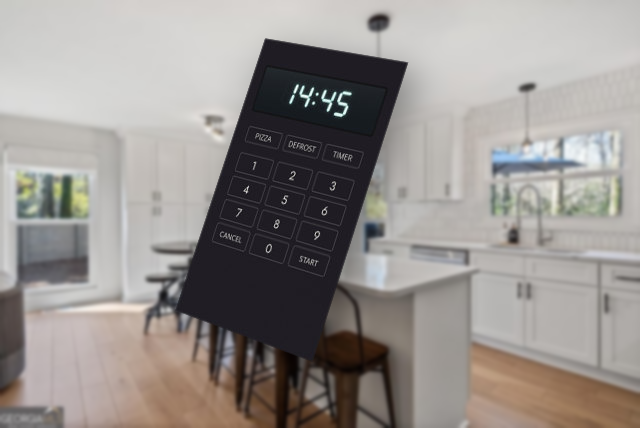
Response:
{"hour": 14, "minute": 45}
